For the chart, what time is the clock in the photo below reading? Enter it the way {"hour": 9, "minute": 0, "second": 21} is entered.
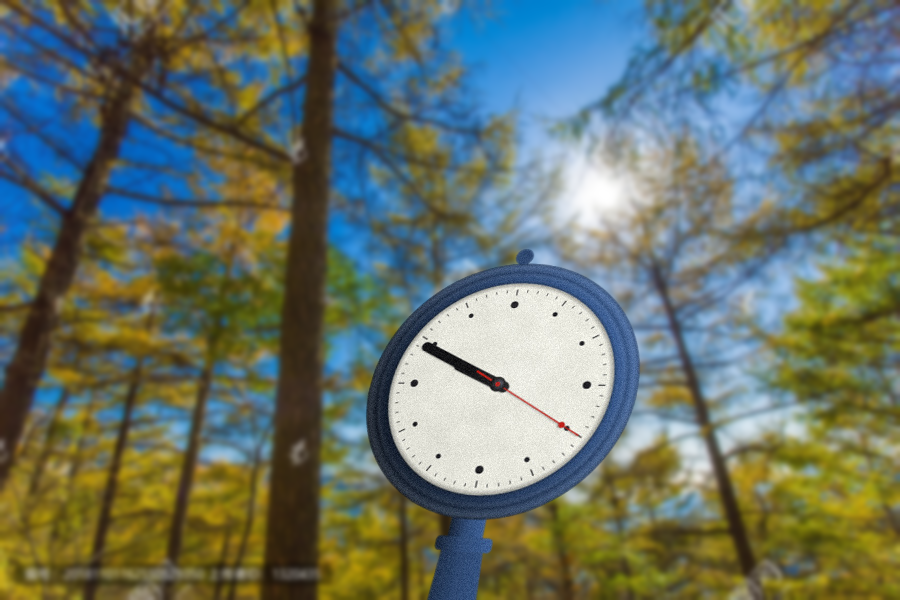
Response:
{"hour": 9, "minute": 49, "second": 20}
